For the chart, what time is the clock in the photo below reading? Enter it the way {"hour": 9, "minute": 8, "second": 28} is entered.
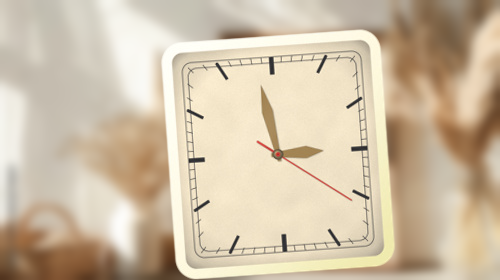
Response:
{"hour": 2, "minute": 58, "second": 21}
